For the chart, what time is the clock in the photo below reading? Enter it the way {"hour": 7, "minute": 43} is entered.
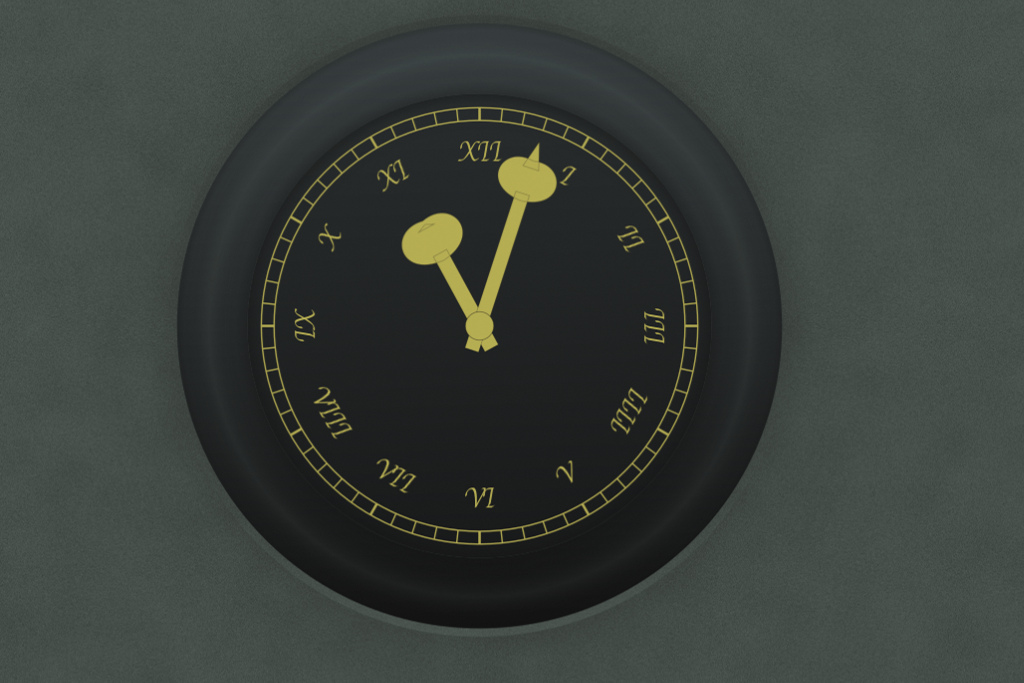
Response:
{"hour": 11, "minute": 3}
